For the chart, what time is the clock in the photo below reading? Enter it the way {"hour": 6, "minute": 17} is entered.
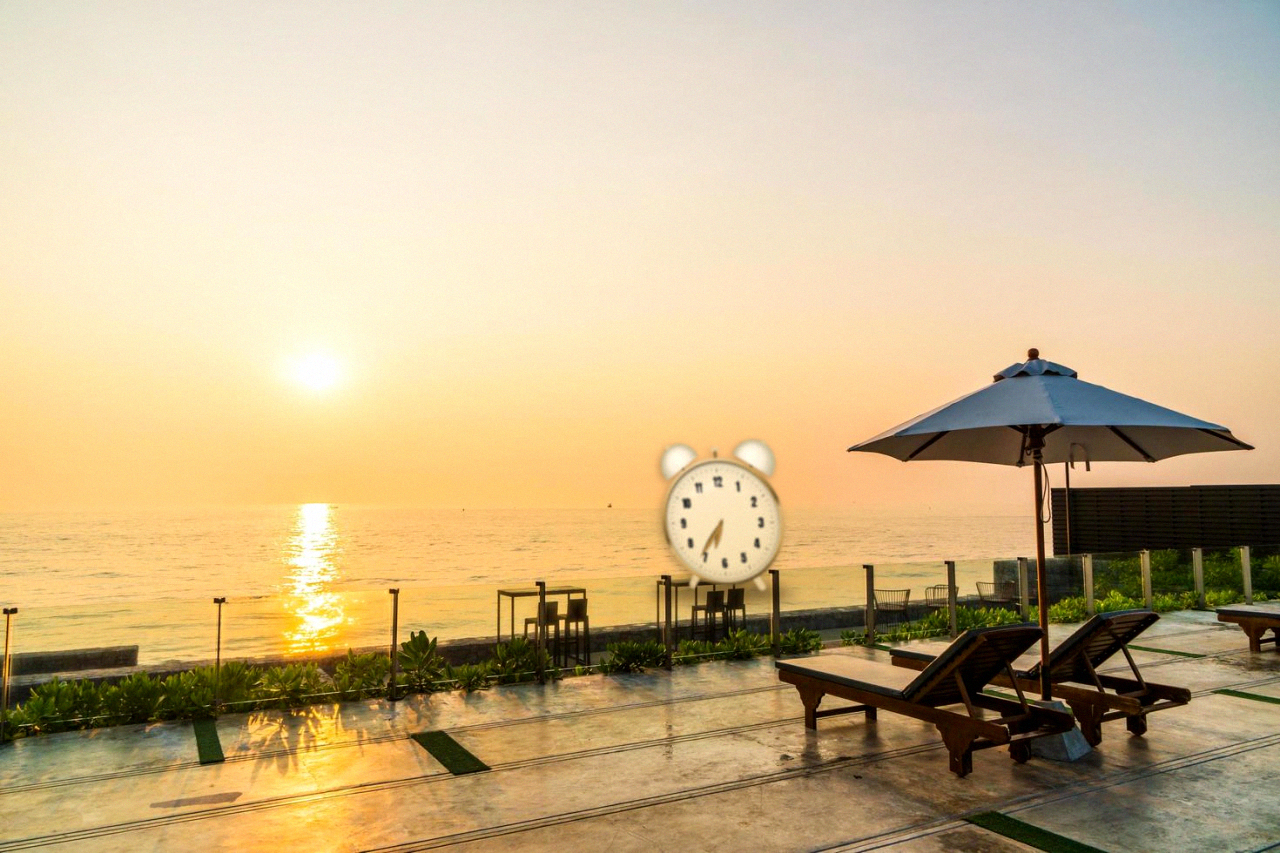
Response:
{"hour": 6, "minute": 36}
